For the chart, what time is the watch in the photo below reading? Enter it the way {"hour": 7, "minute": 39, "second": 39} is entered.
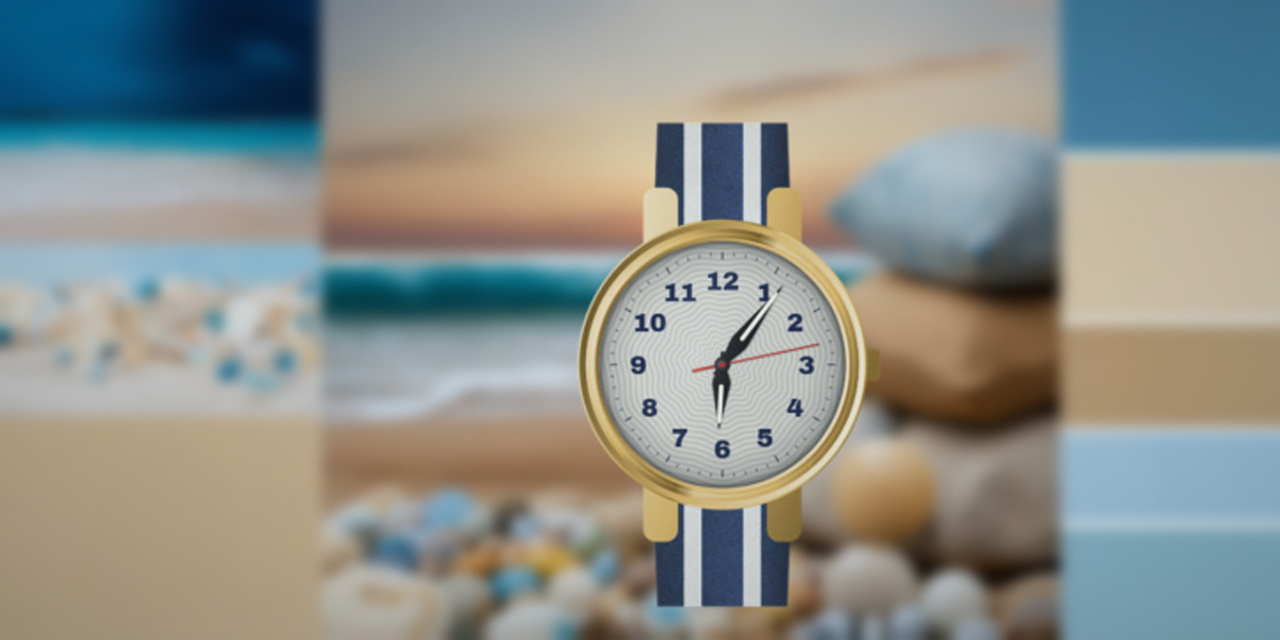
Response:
{"hour": 6, "minute": 6, "second": 13}
